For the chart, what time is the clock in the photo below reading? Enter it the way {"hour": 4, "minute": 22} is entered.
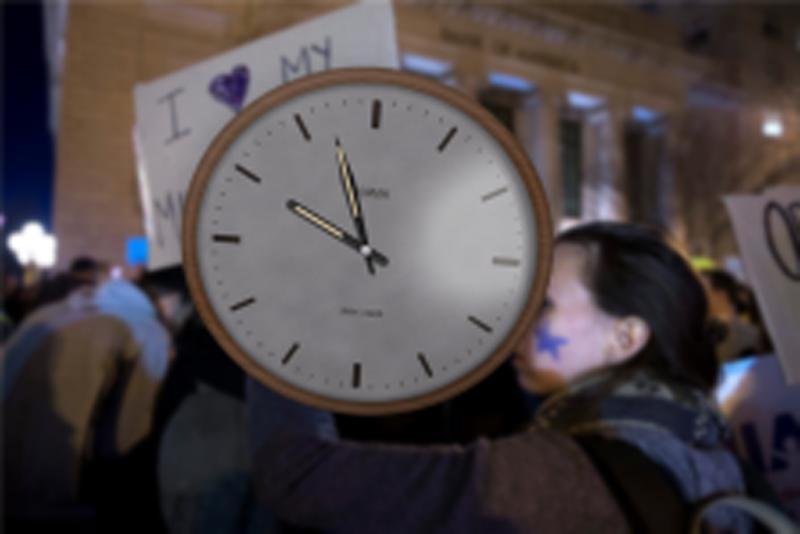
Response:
{"hour": 9, "minute": 57}
